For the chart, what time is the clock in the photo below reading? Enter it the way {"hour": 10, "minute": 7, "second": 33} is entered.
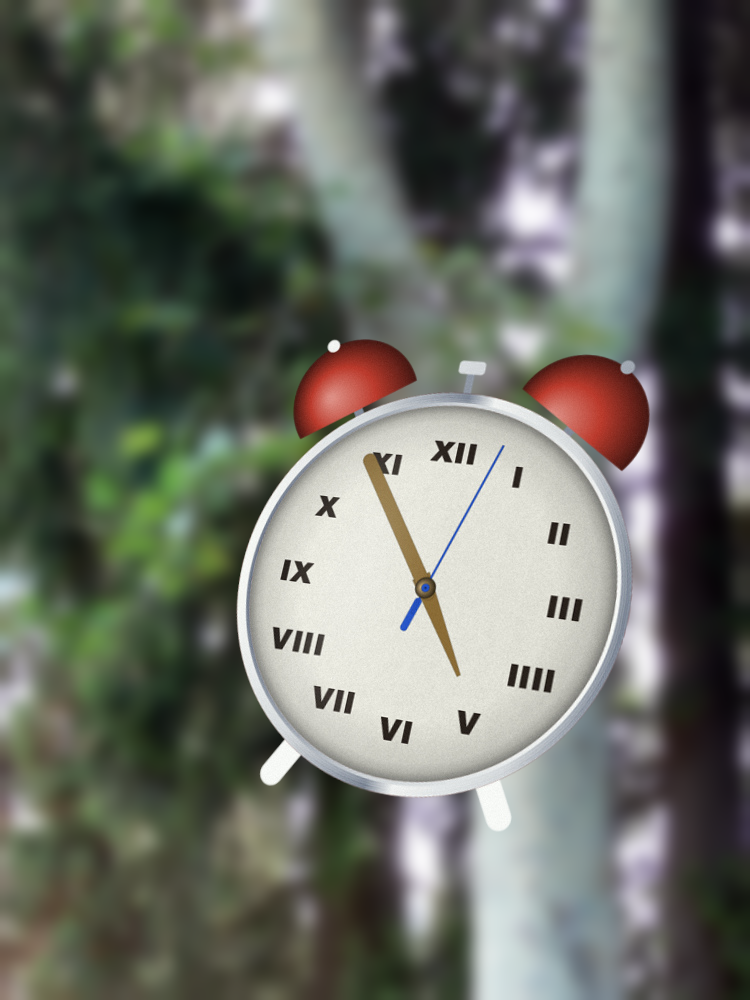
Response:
{"hour": 4, "minute": 54, "second": 3}
